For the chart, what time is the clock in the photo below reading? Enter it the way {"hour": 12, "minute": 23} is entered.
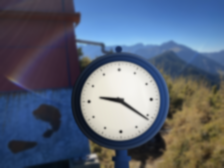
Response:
{"hour": 9, "minute": 21}
